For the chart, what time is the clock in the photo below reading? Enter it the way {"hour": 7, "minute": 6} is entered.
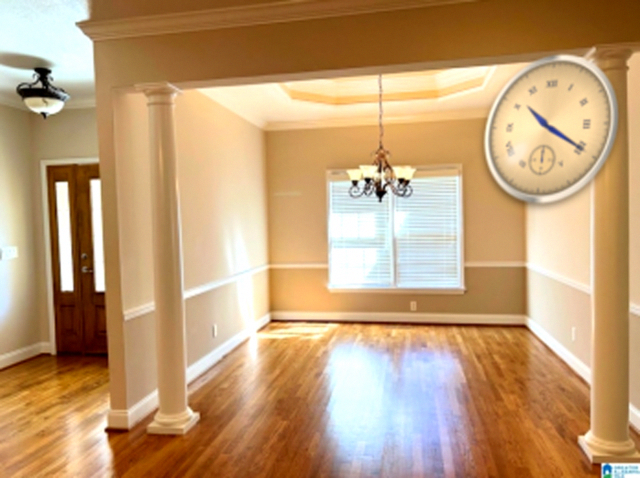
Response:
{"hour": 10, "minute": 20}
